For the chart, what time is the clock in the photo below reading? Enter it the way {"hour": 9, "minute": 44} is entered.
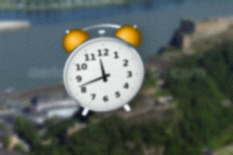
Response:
{"hour": 11, "minute": 42}
